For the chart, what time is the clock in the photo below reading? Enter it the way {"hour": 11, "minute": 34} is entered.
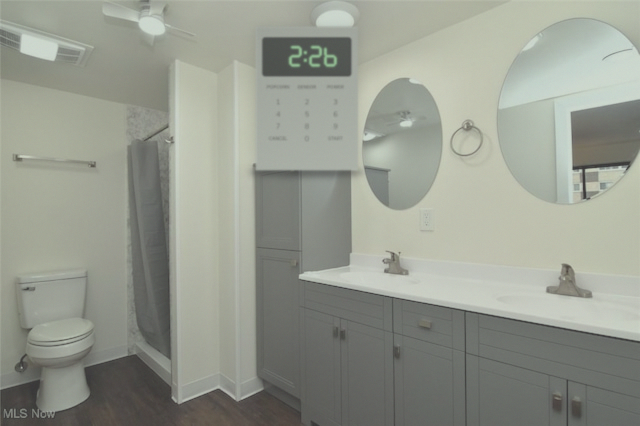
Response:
{"hour": 2, "minute": 26}
